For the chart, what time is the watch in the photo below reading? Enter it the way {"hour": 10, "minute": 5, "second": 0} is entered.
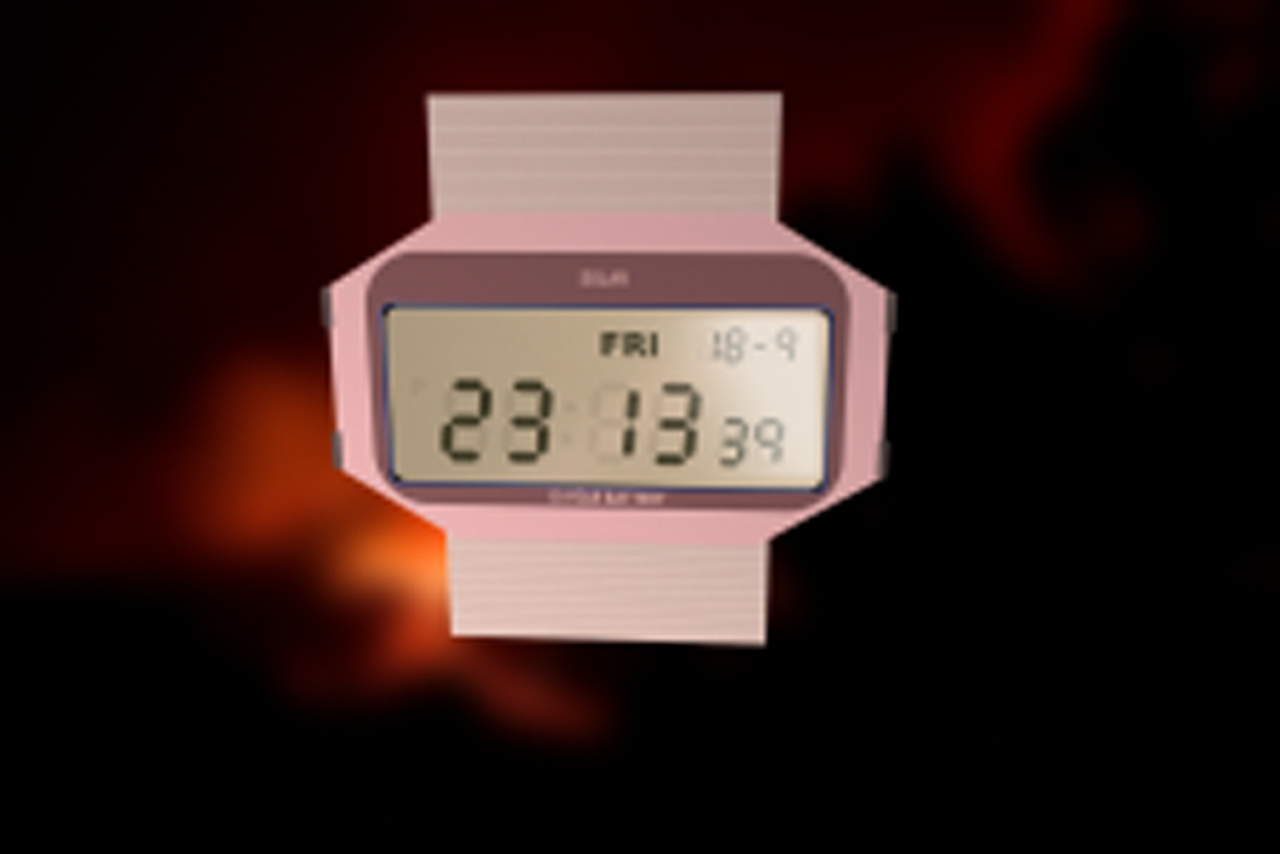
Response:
{"hour": 23, "minute": 13, "second": 39}
